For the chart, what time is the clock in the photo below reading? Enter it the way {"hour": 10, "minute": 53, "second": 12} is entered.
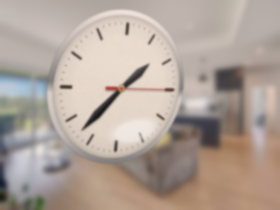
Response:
{"hour": 1, "minute": 37, "second": 15}
